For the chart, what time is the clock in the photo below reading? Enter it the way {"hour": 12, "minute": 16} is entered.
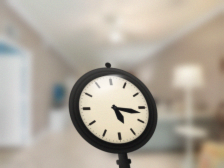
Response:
{"hour": 5, "minute": 17}
